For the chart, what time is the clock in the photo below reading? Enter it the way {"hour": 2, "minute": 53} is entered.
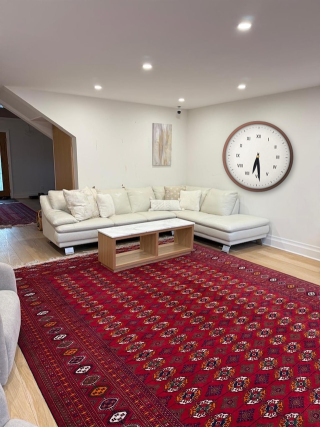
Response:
{"hour": 6, "minute": 29}
